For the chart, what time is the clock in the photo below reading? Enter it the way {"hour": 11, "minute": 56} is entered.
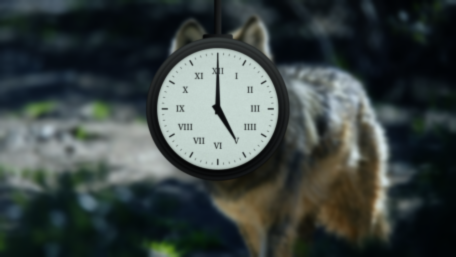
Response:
{"hour": 5, "minute": 0}
